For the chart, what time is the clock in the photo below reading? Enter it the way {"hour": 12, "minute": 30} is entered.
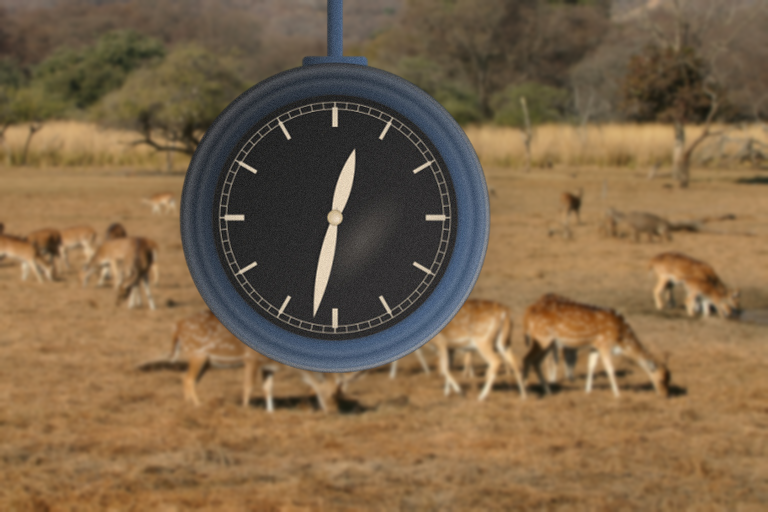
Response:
{"hour": 12, "minute": 32}
